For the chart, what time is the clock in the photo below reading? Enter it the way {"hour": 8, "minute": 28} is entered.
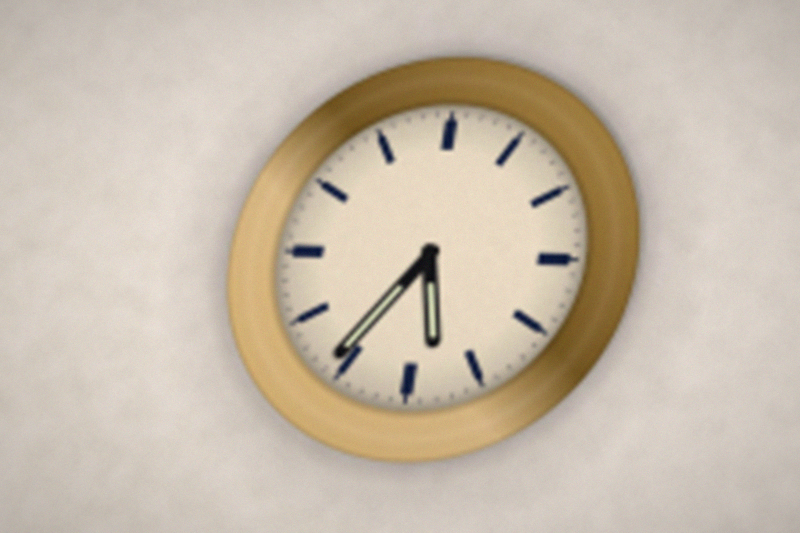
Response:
{"hour": 5, "minute": 36}
